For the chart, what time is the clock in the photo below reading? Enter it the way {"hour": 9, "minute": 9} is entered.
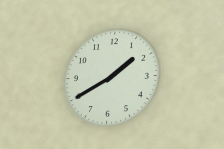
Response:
{"hour": 1, "minute": 40}
